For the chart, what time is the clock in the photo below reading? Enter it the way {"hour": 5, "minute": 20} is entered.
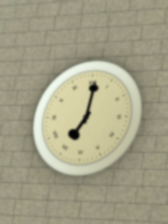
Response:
{"hour": 7, "minute": 1}
